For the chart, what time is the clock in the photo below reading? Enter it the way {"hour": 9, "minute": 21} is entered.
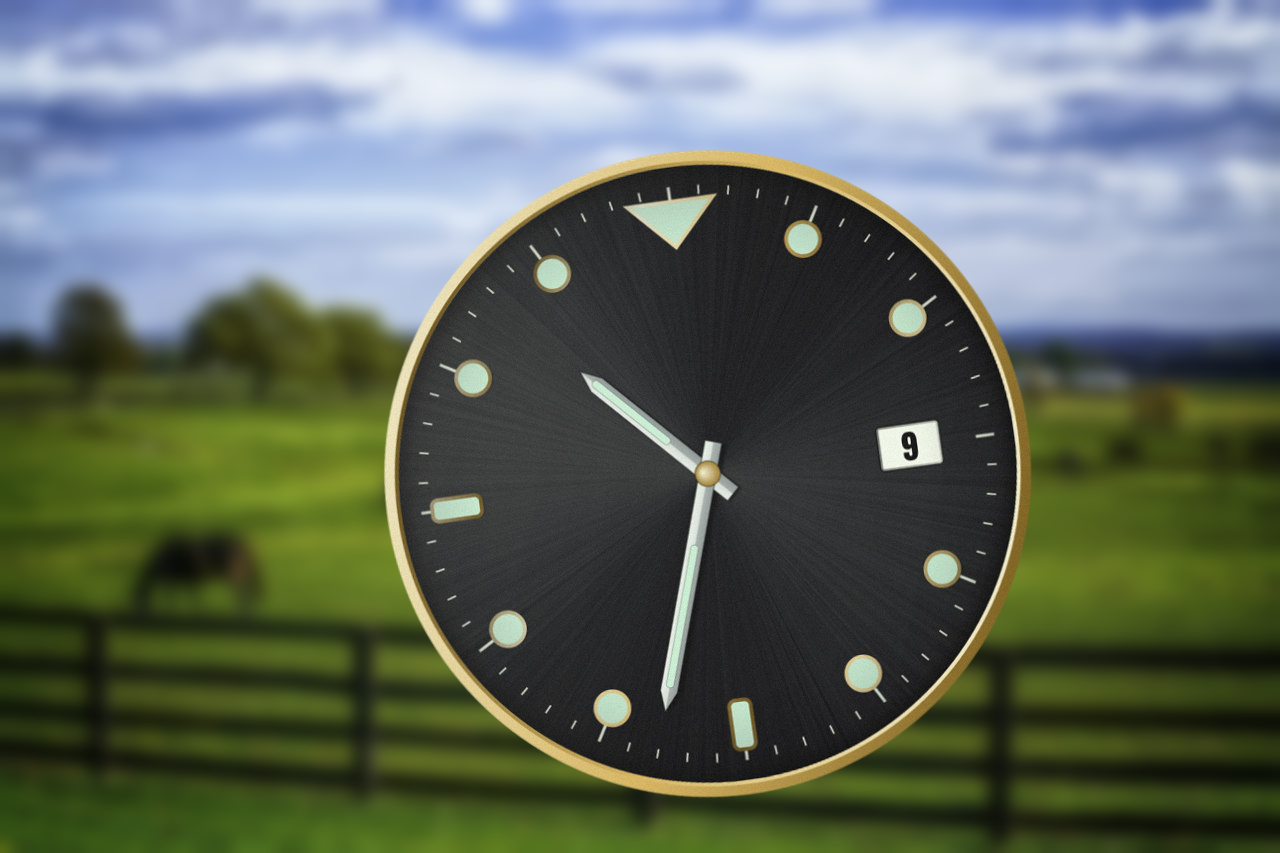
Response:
{"hour": 10, "minute": 33}
